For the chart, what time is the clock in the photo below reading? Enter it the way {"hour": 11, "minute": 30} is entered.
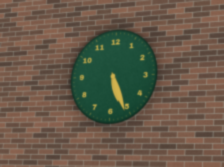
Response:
{"hour": 5, "minute": 26}
